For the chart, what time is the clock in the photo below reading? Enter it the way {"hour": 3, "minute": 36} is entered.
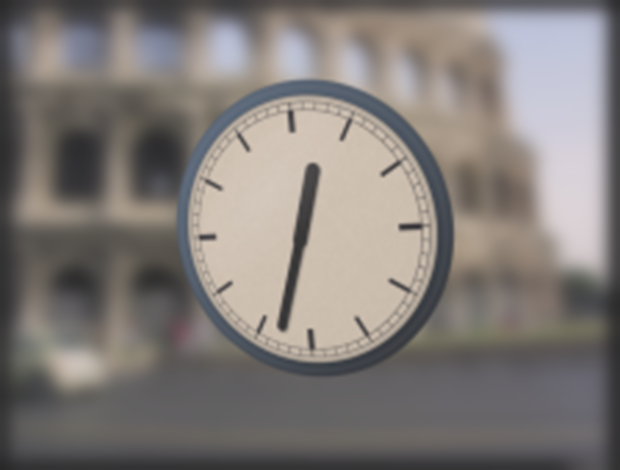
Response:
{"hour": 12, "minute": 33}
